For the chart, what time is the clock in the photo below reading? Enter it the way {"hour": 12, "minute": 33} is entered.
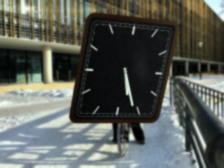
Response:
{"hour": 5, "minute": 26}
